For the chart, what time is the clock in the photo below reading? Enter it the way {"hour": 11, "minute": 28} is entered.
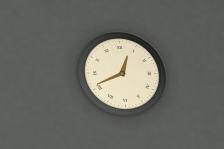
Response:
{"hour": 12, "minute": 41}
